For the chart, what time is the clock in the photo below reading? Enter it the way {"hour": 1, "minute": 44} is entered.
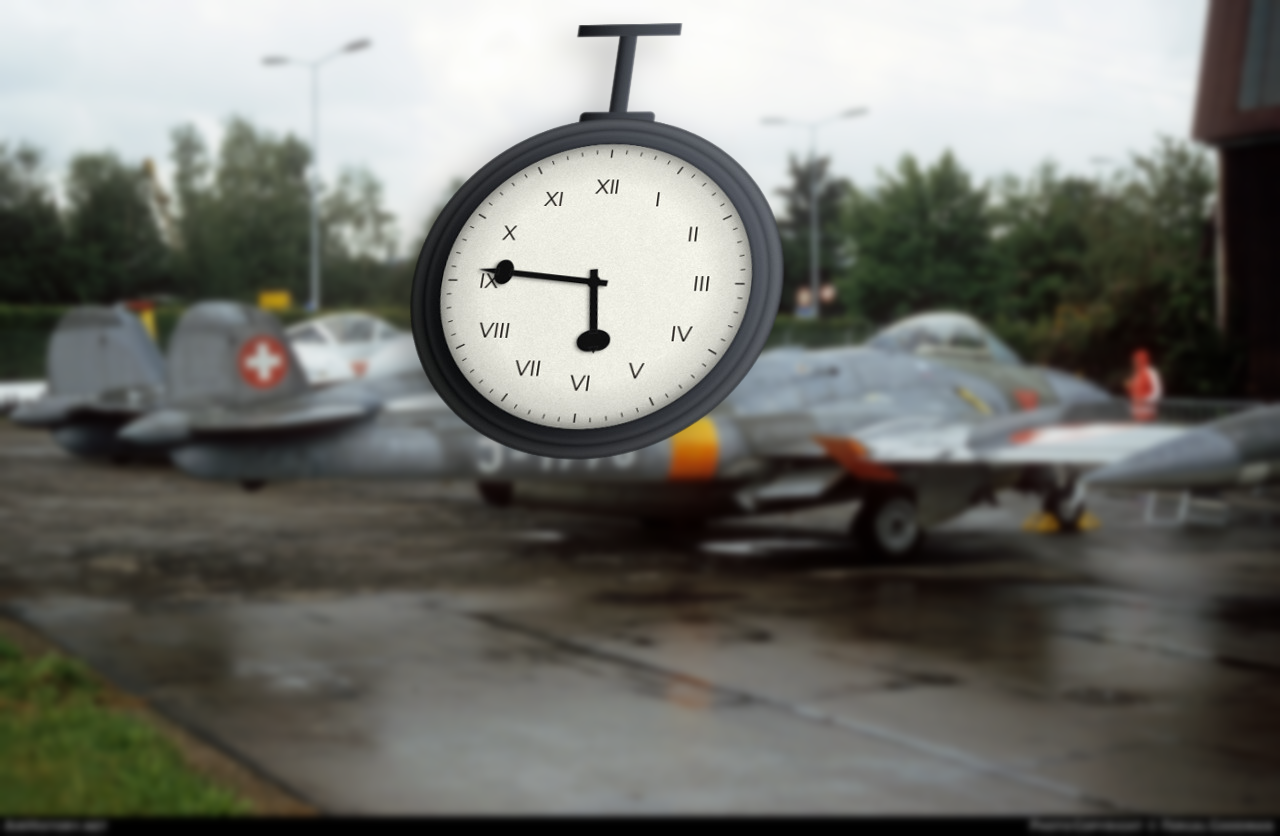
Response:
{"hour": 5, "minute": 46}
